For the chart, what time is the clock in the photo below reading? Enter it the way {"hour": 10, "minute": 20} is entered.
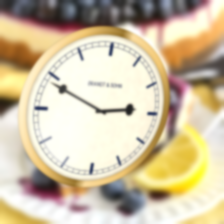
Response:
{"hour": 2, "minute": 49}
